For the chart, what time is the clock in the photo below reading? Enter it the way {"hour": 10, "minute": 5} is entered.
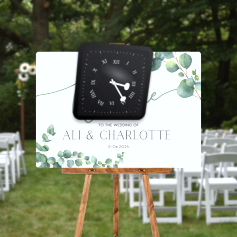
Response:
{"hour": 3, "minute": 24}
